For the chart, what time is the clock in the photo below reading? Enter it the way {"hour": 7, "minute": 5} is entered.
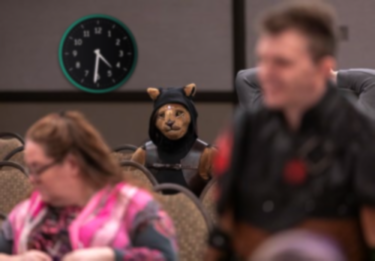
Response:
{"hour": 4, "minute": 31}
